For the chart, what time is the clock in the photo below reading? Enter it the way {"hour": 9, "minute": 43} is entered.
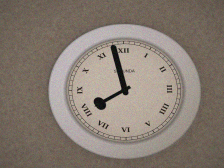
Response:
{"hour": 7, "minute": 58}
